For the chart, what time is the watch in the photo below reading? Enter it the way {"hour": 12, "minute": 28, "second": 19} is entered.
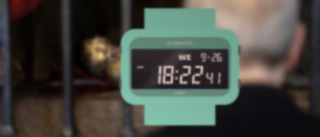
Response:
{"hour": 18, "minute": 22, "second": 41}
